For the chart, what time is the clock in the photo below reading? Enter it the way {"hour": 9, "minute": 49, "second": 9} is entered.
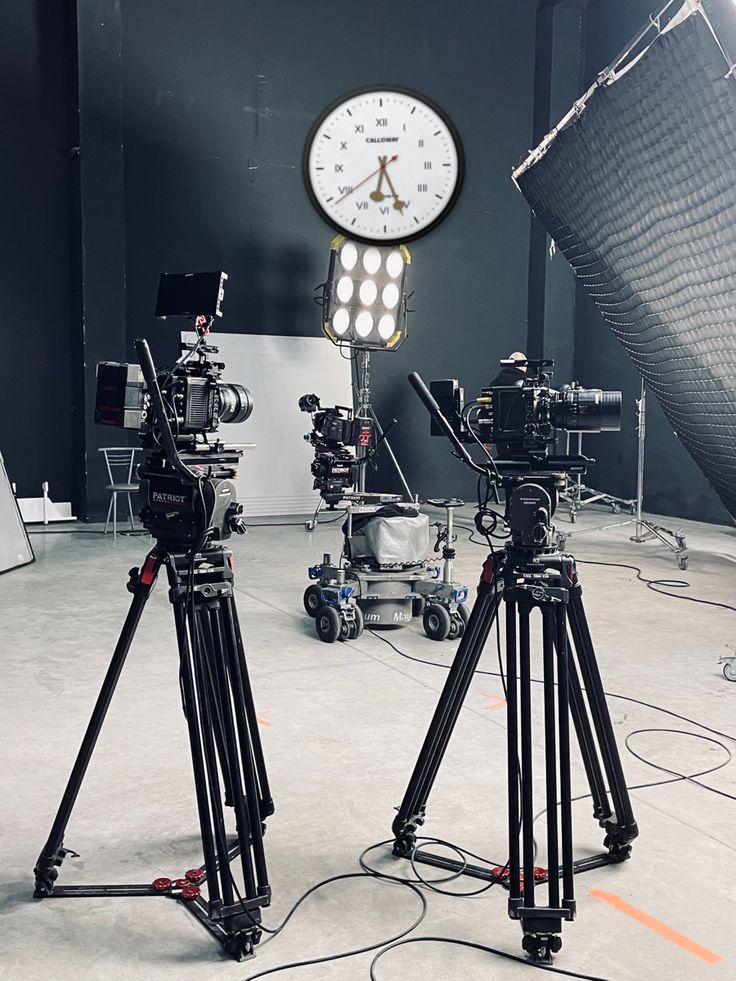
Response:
{"hour": 6, "minute": 26, "second": 39}
